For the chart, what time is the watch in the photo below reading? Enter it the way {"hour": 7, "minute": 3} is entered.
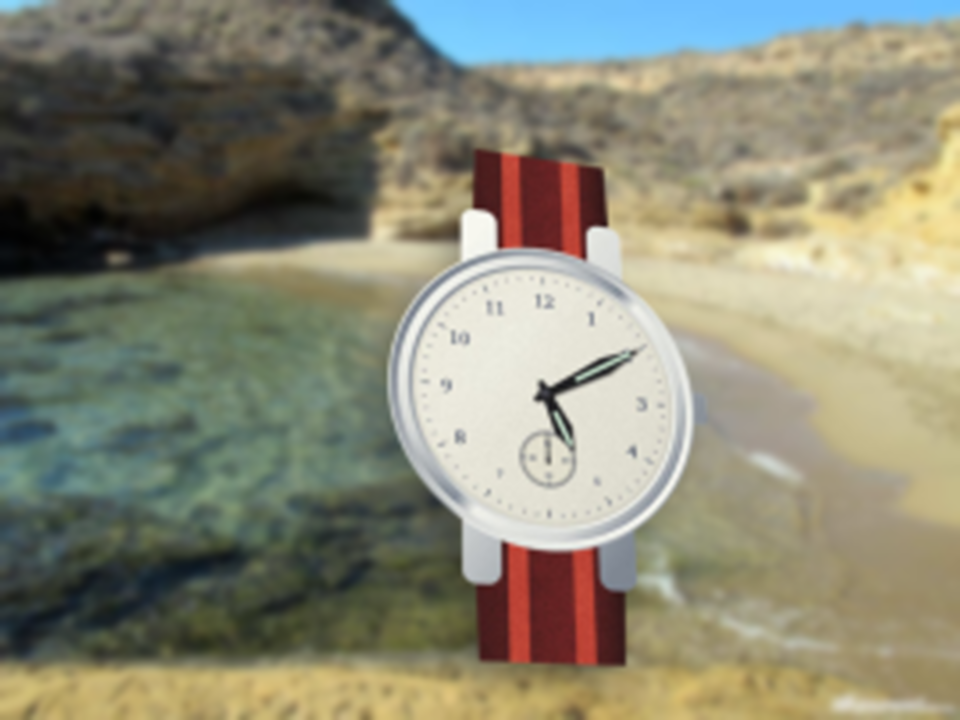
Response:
{"hour": 5, "minute": 10}
